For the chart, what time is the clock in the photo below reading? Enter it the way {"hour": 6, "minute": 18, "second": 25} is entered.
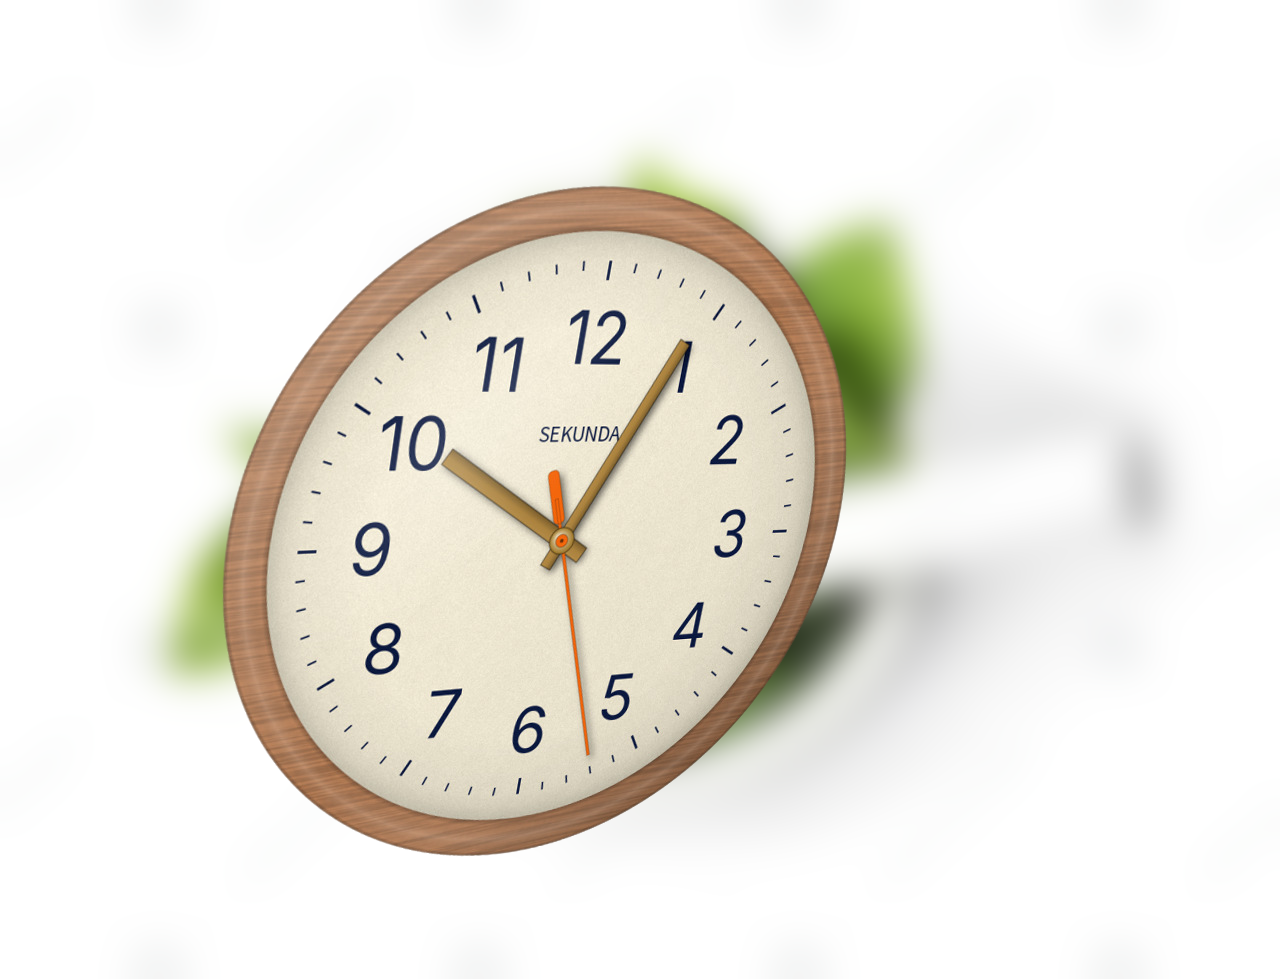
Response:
{"hour": 10, "minute": 4, "second": 27}
